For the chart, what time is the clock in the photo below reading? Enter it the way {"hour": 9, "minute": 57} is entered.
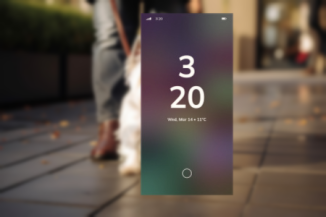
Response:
{"hour": 3, "minute": 20}
